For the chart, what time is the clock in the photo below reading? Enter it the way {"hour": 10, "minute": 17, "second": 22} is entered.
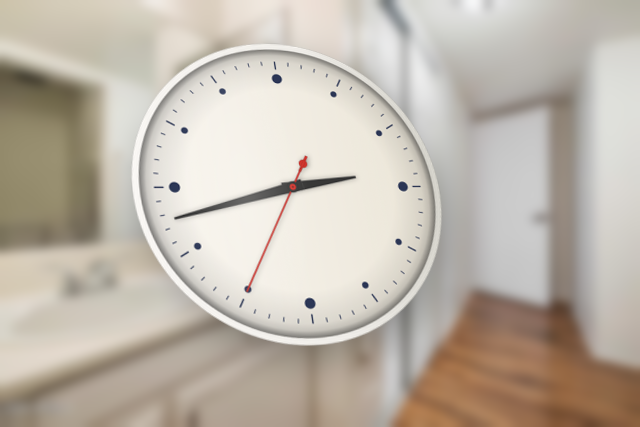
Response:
{"hour": 2, "minute": 42, "second": 35}
